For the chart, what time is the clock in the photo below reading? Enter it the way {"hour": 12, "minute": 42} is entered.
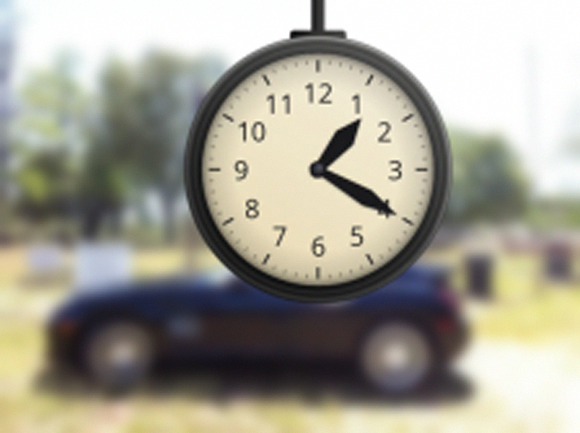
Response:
{"hour": 1, "minute": 20}
